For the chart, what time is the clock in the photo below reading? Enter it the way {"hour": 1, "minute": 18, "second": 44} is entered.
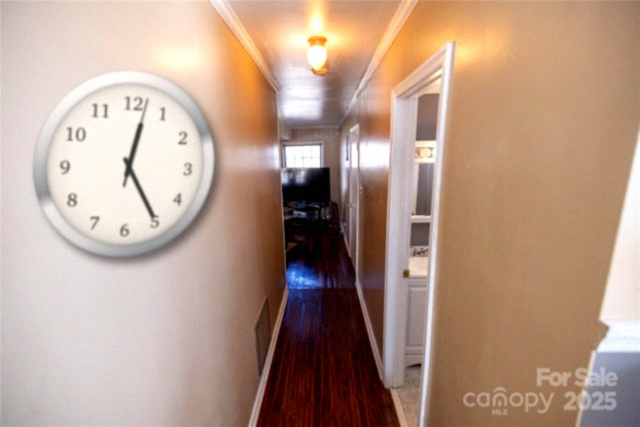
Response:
{"hour": 12, "minute": 25, "second": 2}
